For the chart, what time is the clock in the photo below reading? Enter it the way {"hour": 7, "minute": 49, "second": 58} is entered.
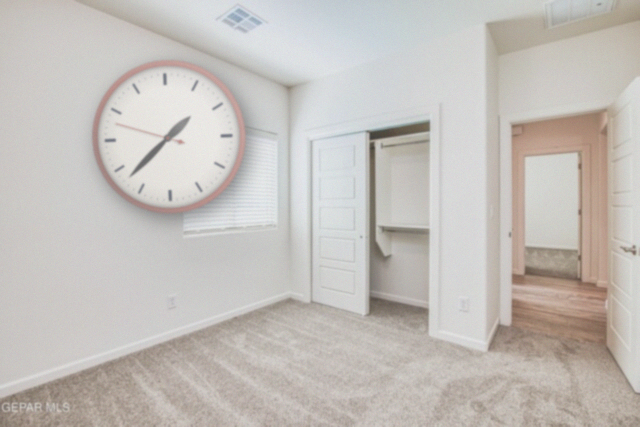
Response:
{"hour": 1, "minute": 37, "second": 48}
